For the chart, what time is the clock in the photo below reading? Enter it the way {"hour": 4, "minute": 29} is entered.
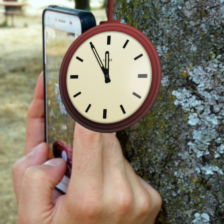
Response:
{"hour": 11, "minute": 55}
